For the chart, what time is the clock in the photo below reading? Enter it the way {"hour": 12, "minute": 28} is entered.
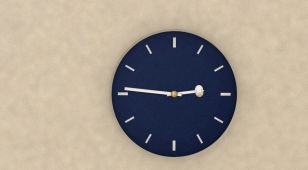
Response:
{"hour": 2, "minute": 46}
